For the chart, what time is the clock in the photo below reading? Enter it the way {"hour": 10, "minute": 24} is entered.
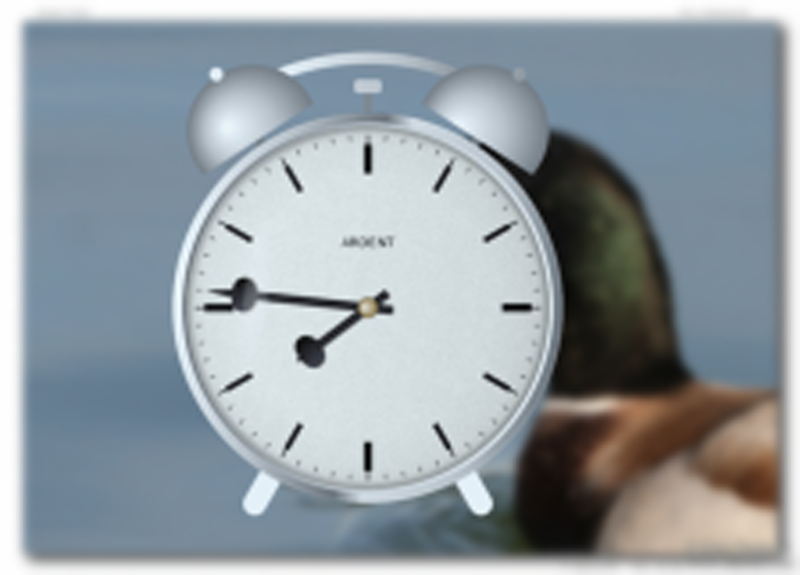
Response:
{"hour": 7, "minute": 46}
